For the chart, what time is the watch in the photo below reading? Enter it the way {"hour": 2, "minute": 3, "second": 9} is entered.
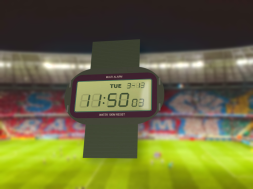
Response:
{"hour": 11, "minute": 50, "second": 3}
